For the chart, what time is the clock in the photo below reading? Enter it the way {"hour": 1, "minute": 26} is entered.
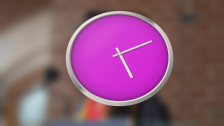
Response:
{"hour": 5, "minute": 11}
